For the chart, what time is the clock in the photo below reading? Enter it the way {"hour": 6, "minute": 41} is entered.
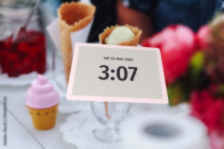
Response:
{"hour": 3, "minute": 7}
